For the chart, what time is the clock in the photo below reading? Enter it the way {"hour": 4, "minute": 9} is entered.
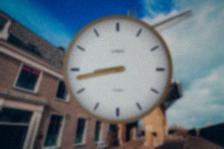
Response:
{"hour": 8, "minute": 43}
